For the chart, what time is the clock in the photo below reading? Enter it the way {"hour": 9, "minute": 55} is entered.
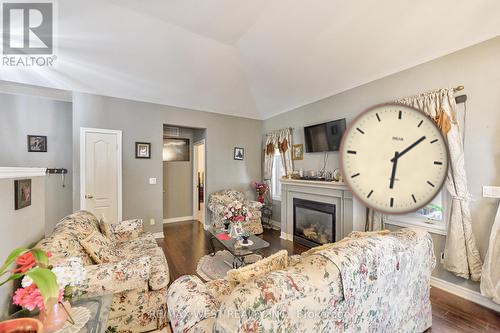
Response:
{"hour": 6, "minute": 8}
